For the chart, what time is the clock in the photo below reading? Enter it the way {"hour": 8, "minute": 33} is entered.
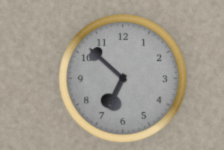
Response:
{"hour": 6, "minute": 52}
